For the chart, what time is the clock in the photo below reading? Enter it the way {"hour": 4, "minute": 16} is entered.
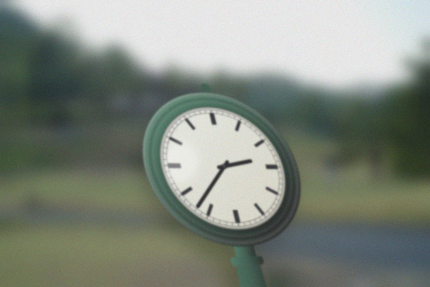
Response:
{"hour": 2, "minute": 37}
